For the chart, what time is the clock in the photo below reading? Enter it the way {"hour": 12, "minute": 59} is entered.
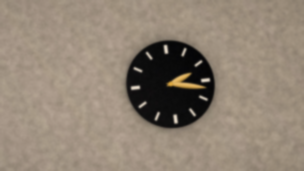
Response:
{"hour": 2, "minute": 17}
